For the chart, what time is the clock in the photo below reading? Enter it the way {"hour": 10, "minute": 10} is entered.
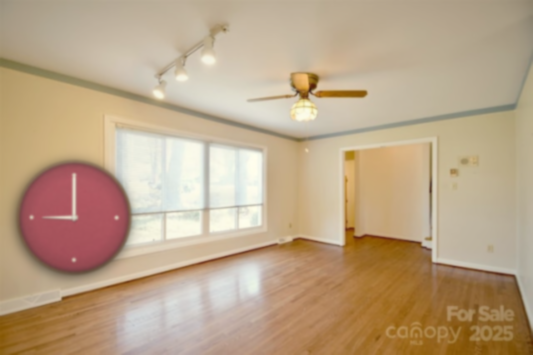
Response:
{"hour": 9, "minute": 0}
